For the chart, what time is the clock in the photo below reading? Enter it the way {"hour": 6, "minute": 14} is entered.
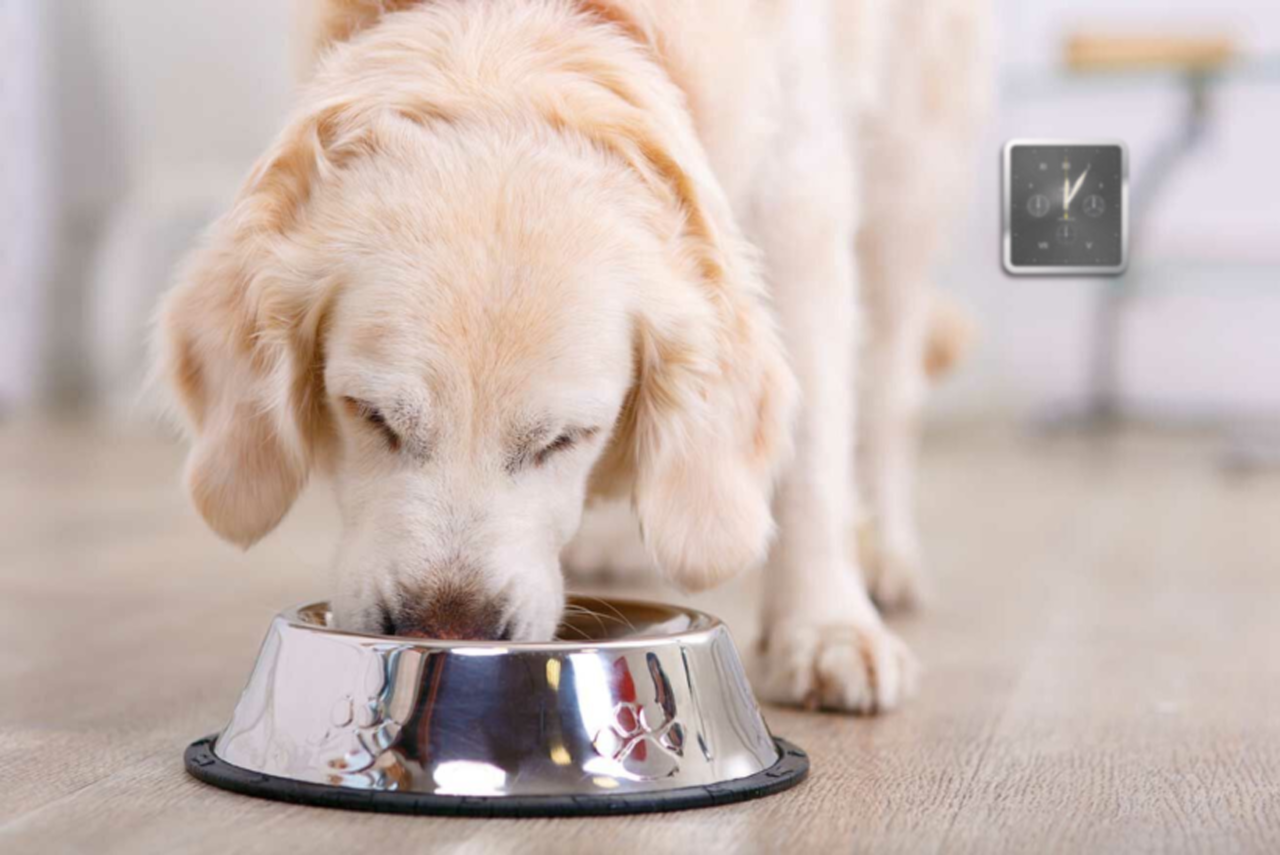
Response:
{"hour": 12, "minute": 5}
